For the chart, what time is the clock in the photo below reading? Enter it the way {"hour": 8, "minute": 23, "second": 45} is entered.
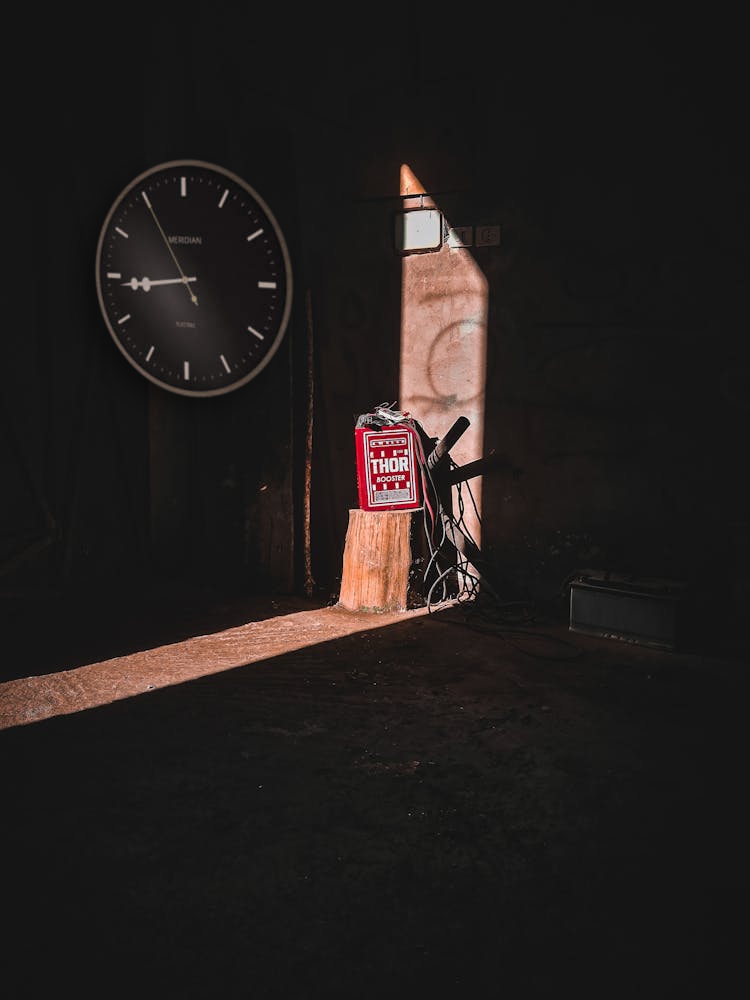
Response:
{"hour": 8, "minute": 43, "second": 55}
